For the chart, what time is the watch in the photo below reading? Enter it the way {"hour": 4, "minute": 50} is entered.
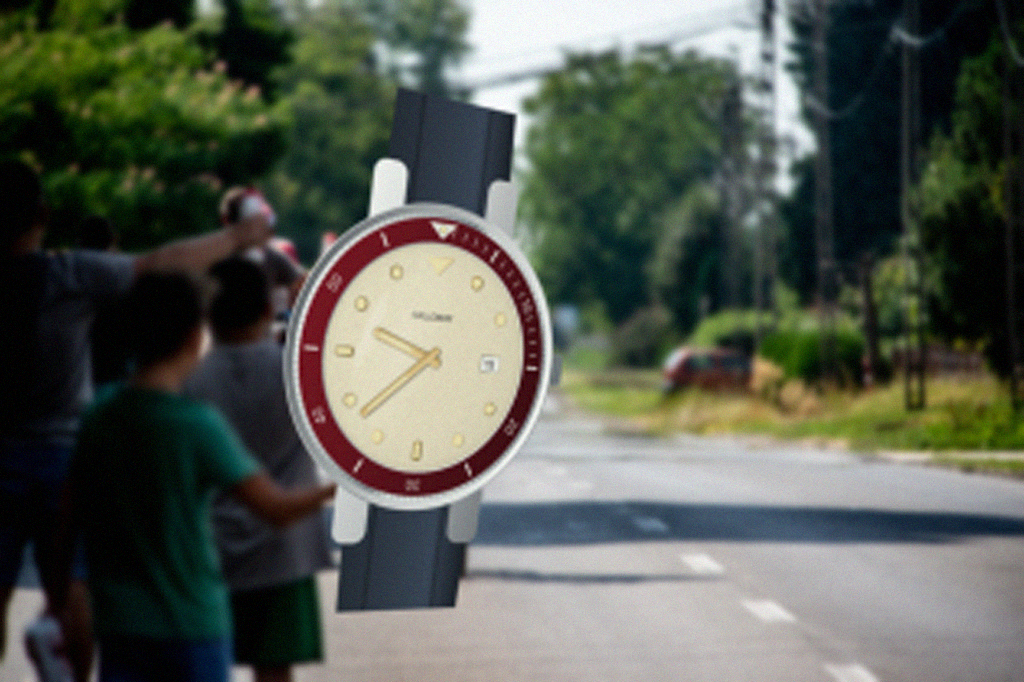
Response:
{"hour": 9, "minute": 38}
